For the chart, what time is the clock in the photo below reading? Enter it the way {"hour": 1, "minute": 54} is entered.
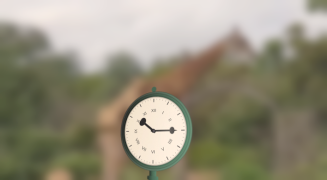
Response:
{"hour": 10, "minute": 15}
